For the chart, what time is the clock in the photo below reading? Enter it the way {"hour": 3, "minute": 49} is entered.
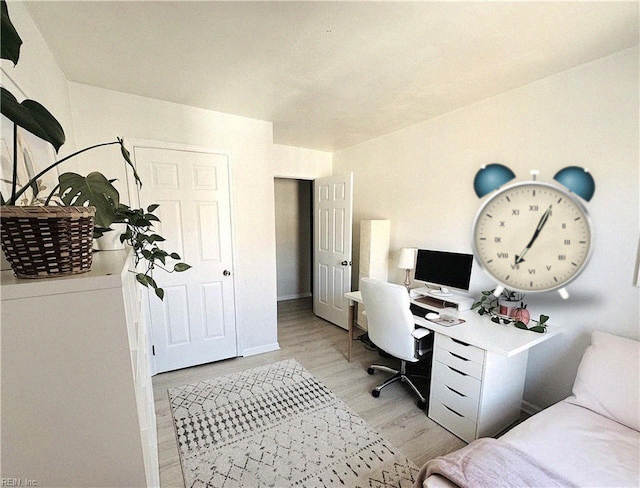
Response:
{"hour": 7, "minute": 4}
